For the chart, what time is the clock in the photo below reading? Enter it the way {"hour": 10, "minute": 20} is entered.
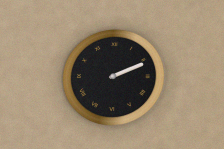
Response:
{"hour": 2, "minute": 11}
